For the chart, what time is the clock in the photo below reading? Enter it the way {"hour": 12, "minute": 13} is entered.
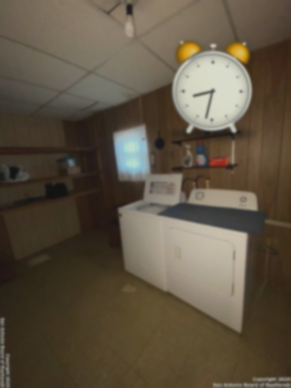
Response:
{"hour": 8, "minute": 32}
